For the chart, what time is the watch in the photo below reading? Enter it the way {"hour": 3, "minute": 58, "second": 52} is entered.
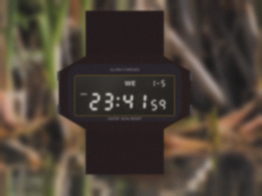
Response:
{"hour": 23, "minute": 41, "second": 59}
